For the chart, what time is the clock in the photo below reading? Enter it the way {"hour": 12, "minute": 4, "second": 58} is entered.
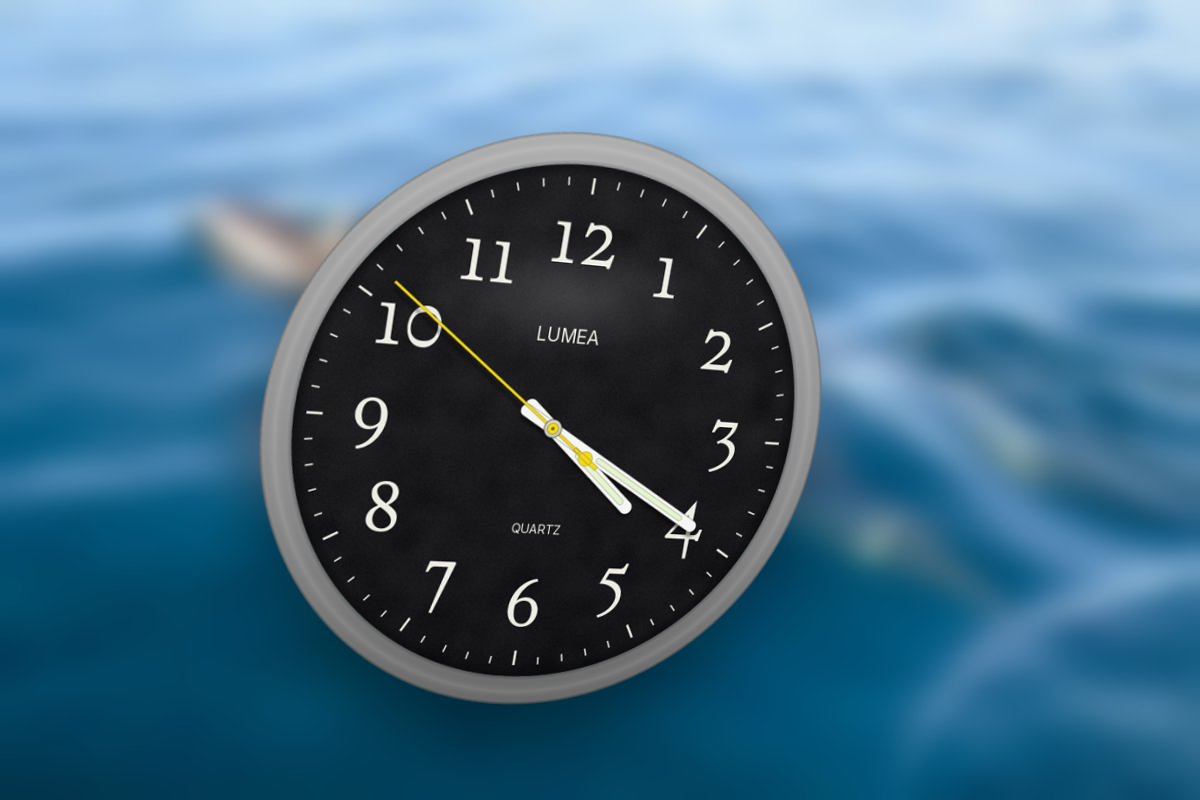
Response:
{"hour": 4, "minute": 19, "second": 51}
